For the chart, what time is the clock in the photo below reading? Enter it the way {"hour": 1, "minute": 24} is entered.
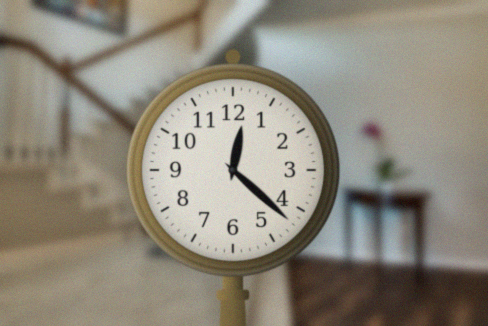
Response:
{"hour": 12, "minute": 22}
